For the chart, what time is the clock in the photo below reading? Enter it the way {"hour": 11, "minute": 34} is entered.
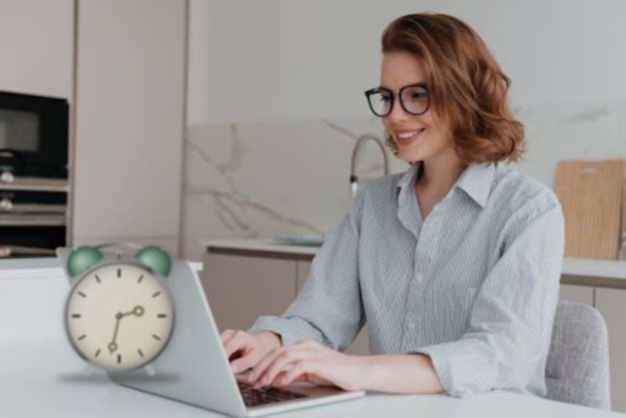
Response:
{"hour": 2, "minute": 32}
